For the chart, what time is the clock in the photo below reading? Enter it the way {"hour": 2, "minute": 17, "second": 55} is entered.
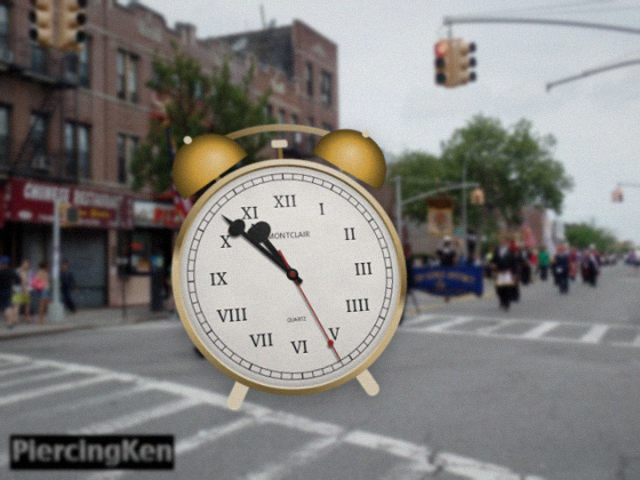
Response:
{"hour": 10, "minute": 52, "second": 26}
